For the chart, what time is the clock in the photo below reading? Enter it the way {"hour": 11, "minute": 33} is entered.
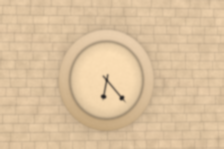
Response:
{"hour": 6, "minute": 23}
